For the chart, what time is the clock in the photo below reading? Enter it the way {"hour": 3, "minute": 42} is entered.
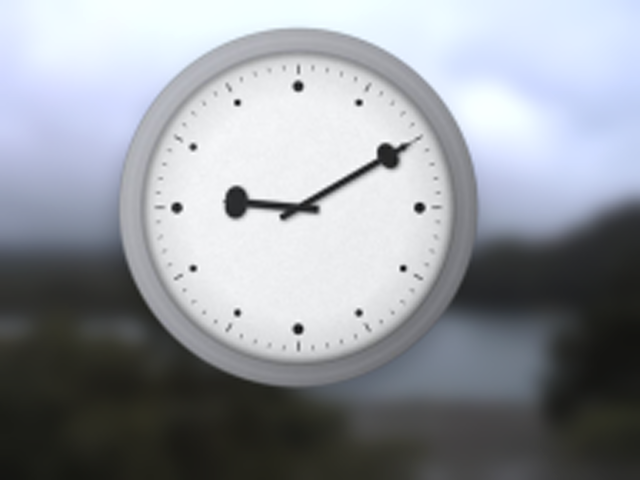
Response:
{"hour": 9, "minute": 10}
